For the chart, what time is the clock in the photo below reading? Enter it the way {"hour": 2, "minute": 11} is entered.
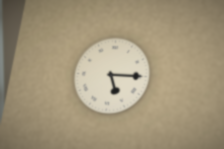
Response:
{"hour": 5, "minute": 15}
